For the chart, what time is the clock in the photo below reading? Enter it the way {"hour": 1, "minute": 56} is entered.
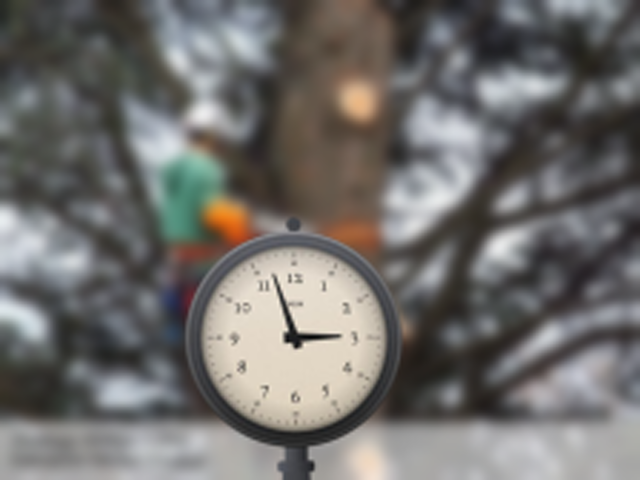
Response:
{"hour": 2, "minute": 57}
